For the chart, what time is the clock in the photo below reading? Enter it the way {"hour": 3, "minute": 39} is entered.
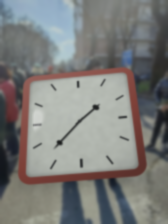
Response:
{"hour": 1, "minute": 37}
